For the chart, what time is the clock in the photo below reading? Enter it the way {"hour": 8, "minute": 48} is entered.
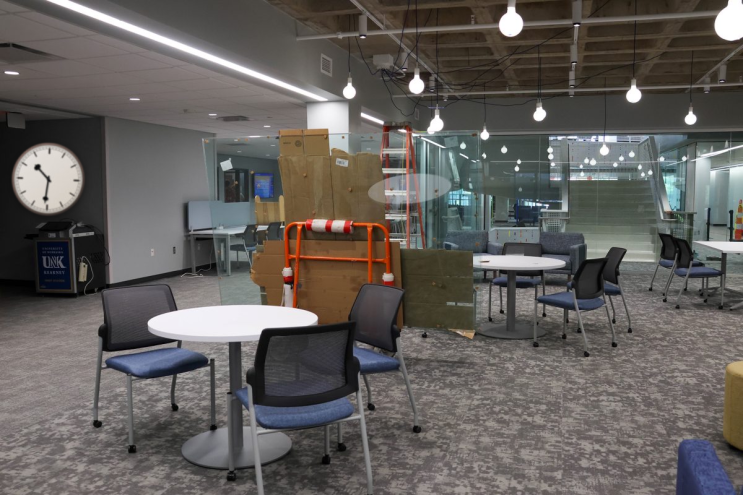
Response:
{"hour": 10, "minute": 31}
